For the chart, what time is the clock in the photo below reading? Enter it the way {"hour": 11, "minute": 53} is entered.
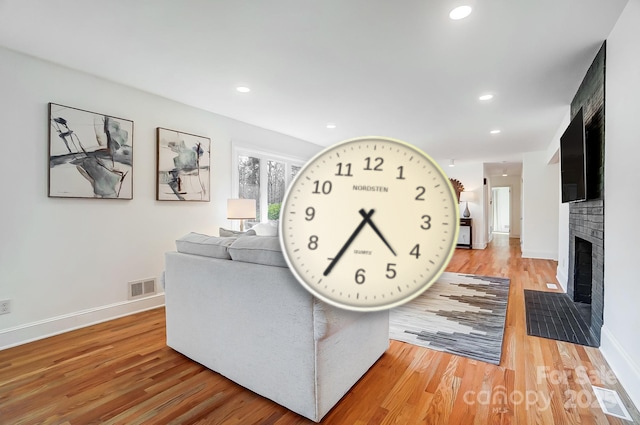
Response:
{"hour": 4, "minute": 35}
